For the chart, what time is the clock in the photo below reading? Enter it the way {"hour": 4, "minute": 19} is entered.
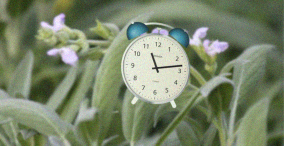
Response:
{"hour": 11, "minute": 13}
